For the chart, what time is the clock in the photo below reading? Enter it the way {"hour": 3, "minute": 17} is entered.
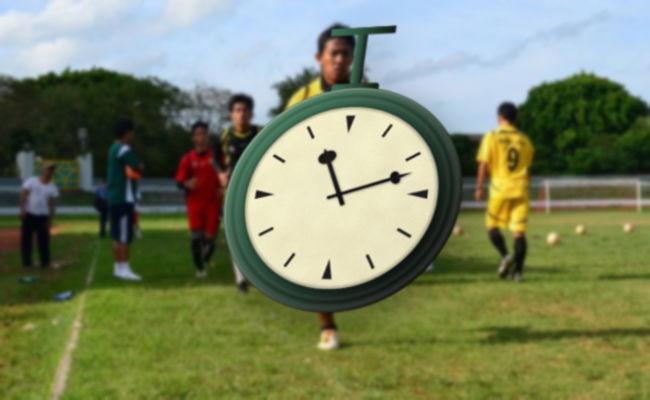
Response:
{"hour": 11, "minute": 12}
